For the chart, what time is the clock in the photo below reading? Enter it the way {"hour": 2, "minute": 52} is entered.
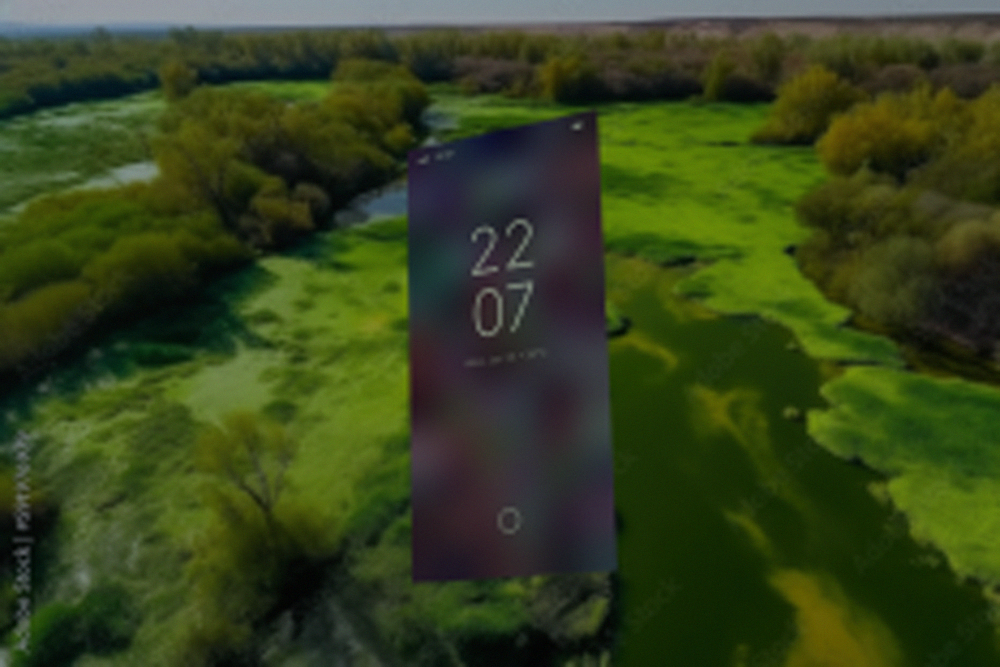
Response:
{"hour": 22, "minute": 7}
